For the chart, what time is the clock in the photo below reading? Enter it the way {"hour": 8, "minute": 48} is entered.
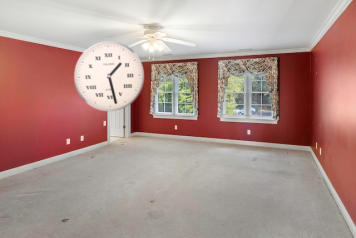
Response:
{"hour": 1, "minute": 28}
